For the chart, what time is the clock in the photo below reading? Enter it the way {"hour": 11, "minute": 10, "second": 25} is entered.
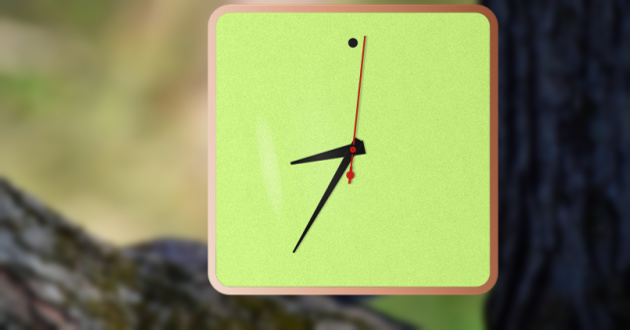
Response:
{"hour": 8, "minute": 35, "second": 1}
